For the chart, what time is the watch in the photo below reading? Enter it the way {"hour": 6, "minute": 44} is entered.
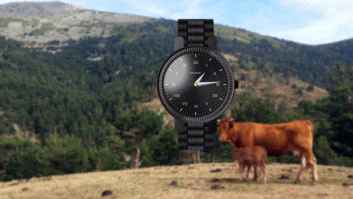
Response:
{"hour": 1, "minute": 14}
